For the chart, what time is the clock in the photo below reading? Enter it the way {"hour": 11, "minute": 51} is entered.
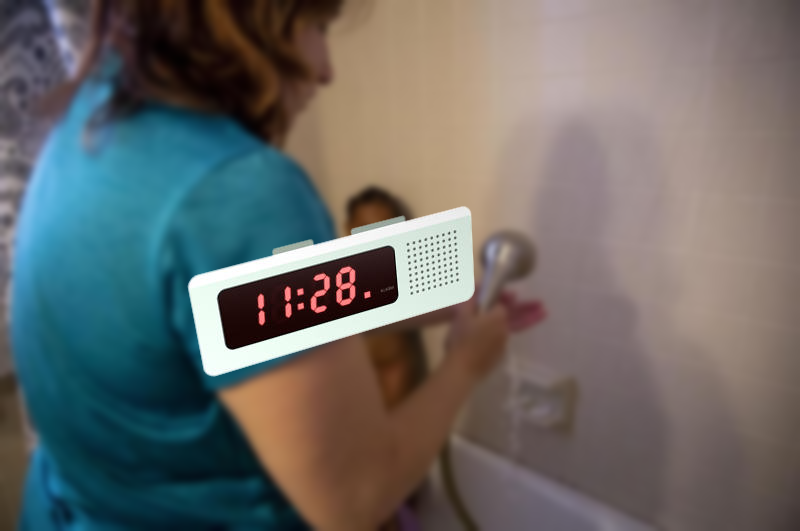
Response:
{"hour": 11, "minute": 28}
